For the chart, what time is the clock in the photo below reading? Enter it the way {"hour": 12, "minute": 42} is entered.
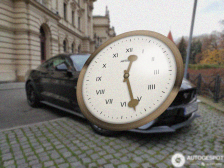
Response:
{"hour": 12, "minute": 27}
